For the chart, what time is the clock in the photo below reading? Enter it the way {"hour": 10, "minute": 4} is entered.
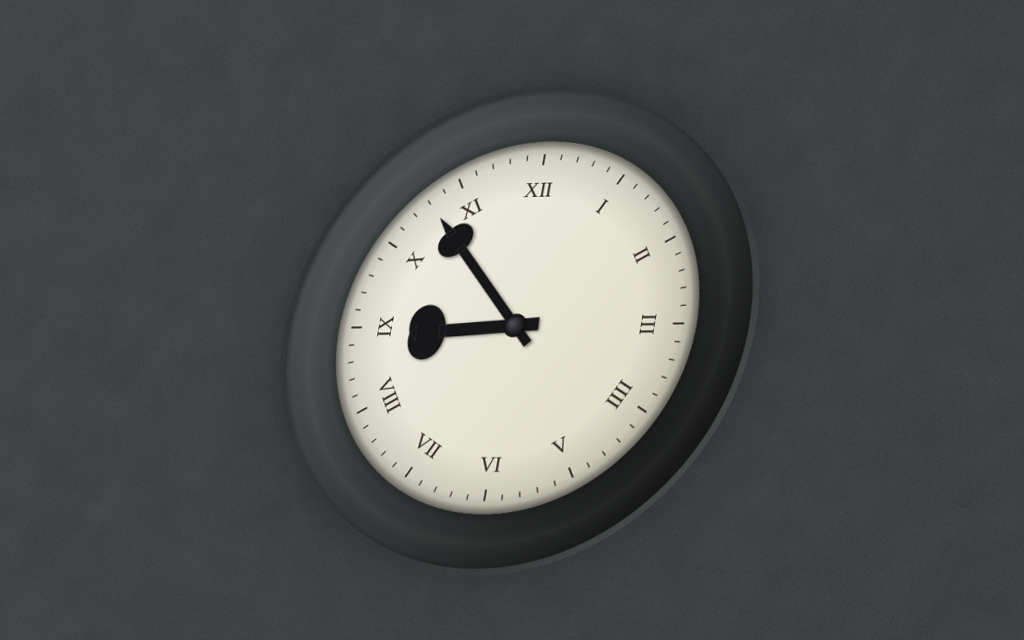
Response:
{"hour": 8, "minute": 53}
